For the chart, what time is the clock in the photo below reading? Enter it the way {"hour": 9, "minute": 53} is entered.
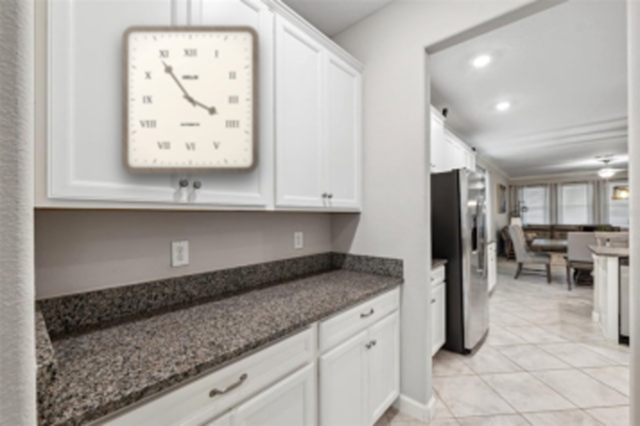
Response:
{"hour": 3, "minute": 54}
